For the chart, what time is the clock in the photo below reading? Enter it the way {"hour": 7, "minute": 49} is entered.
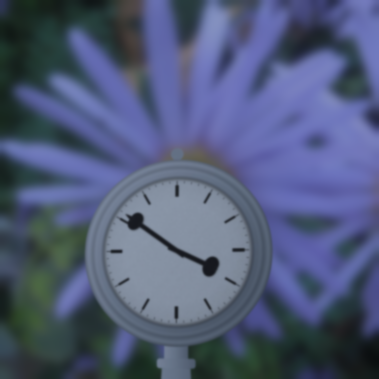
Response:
{"hour": 3, "minute": 51}
